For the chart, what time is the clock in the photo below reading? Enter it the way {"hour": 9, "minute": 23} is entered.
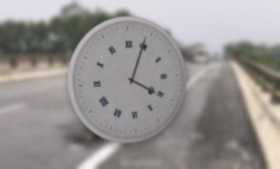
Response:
{"hour": 4, "minute": 4}
